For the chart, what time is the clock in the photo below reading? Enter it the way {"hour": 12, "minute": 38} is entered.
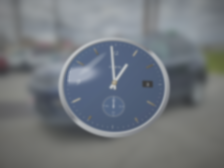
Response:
{"hour": 12, "minute": 59}
